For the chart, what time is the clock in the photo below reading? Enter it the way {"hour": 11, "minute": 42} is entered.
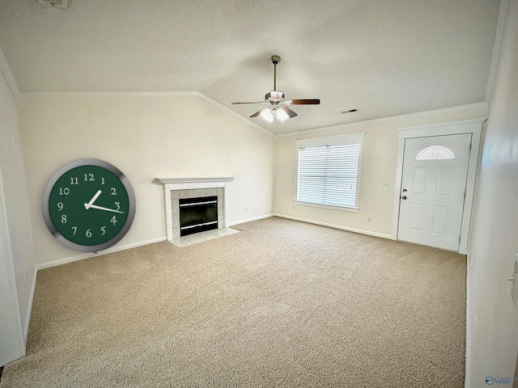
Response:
{"hour": 1, "minute": 17}
